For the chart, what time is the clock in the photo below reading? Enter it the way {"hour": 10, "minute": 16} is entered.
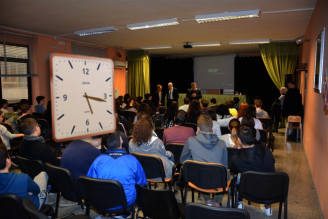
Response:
{"hour": 5, "minute": 17}
